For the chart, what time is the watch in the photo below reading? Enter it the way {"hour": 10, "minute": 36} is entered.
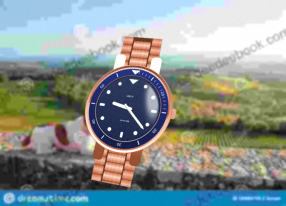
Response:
{"hour": 9, "minute": 22}
